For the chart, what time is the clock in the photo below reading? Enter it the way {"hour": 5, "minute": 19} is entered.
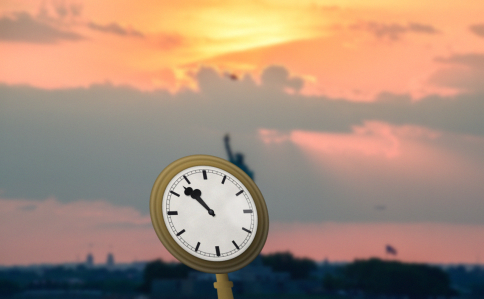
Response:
{"hour": 10, "minute": 53}
